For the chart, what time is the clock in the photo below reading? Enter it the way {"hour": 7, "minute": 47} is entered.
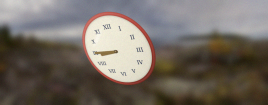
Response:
{"hour": 8, "minute": 45}
